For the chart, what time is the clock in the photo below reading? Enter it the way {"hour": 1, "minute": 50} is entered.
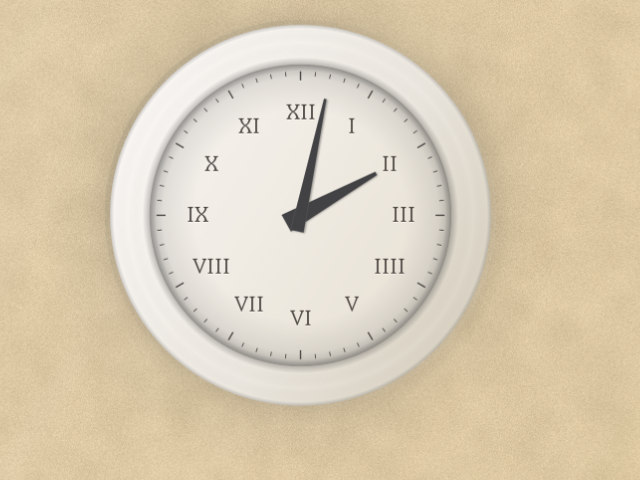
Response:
{"hour": 2, "minute": 2}
